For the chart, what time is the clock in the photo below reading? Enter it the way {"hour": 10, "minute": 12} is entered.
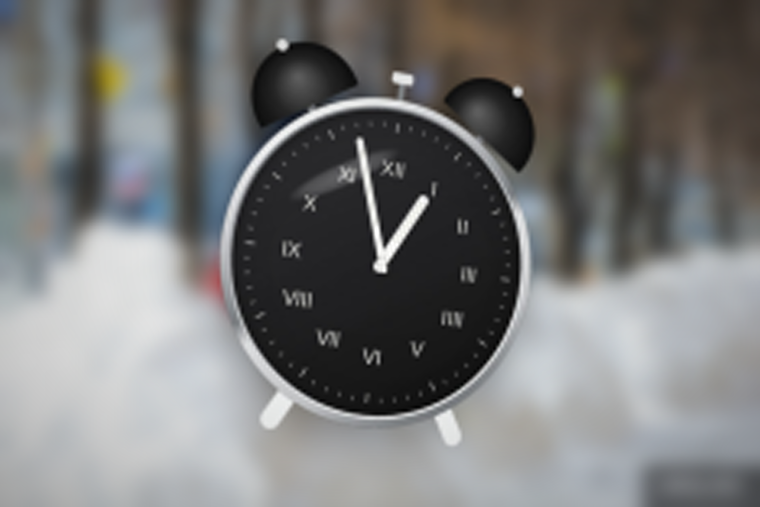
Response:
{"hour": 12, "minute": 57}
